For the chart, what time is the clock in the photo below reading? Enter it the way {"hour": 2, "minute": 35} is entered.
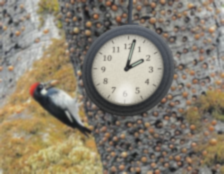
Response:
{"hour": 2, "minute": 2}
